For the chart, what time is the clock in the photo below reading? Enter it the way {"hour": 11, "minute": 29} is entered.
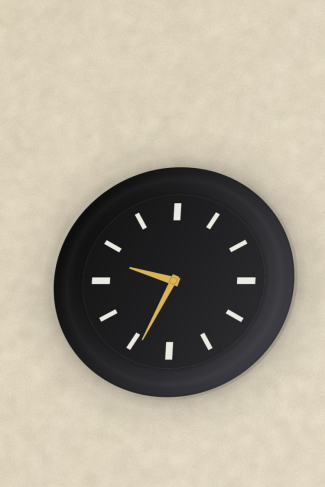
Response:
{"hour": 9, "minute": 34}
